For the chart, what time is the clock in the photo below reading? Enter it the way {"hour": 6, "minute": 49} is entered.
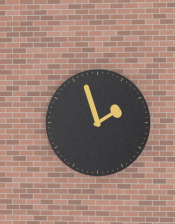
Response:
{"hour": 1, "minute": 57}
